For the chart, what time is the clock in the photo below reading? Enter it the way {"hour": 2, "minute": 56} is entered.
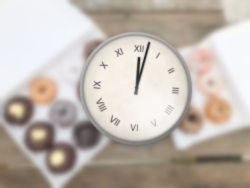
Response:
{"hour": 12, "minute": 2}
